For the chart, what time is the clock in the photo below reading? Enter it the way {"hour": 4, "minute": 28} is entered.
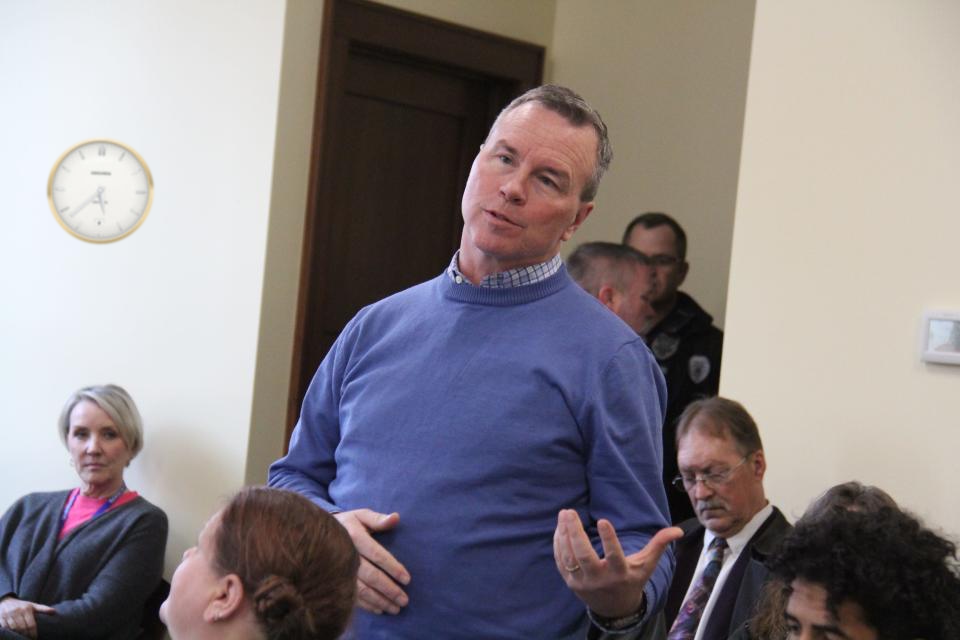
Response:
{"hour": 5, "minute": 38}
